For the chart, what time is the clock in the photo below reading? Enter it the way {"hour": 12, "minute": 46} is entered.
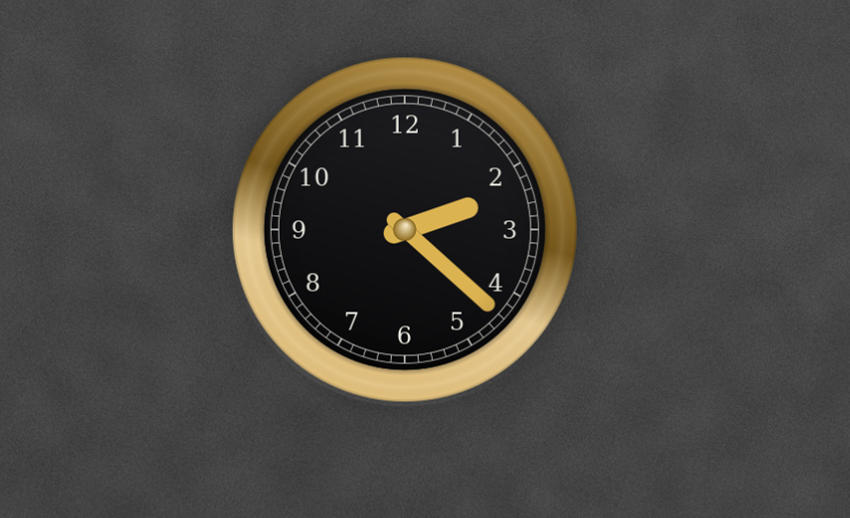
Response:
{"hour": 2, "minute": 22}
